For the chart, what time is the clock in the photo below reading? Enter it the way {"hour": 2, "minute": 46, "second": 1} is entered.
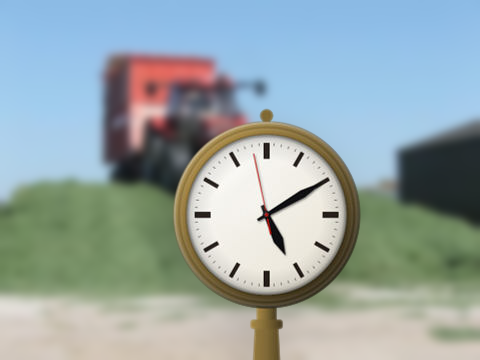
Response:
{"hour": 5, "minute": 9, "second": 58}
